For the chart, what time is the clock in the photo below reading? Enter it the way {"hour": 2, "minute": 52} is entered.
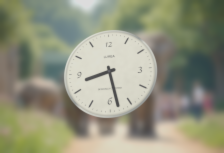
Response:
{"hour": 8, "minute": 28}
